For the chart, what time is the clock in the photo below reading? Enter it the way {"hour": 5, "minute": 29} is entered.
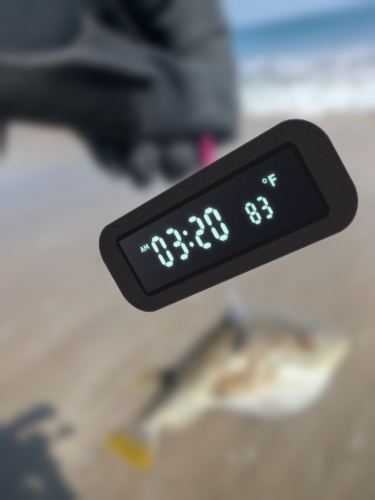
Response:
{"hour": 3, "minute": 20}
